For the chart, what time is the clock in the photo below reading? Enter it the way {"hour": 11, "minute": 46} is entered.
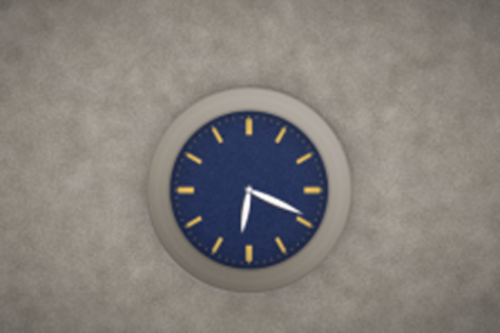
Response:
{"hour": 6, "minute": 19}
